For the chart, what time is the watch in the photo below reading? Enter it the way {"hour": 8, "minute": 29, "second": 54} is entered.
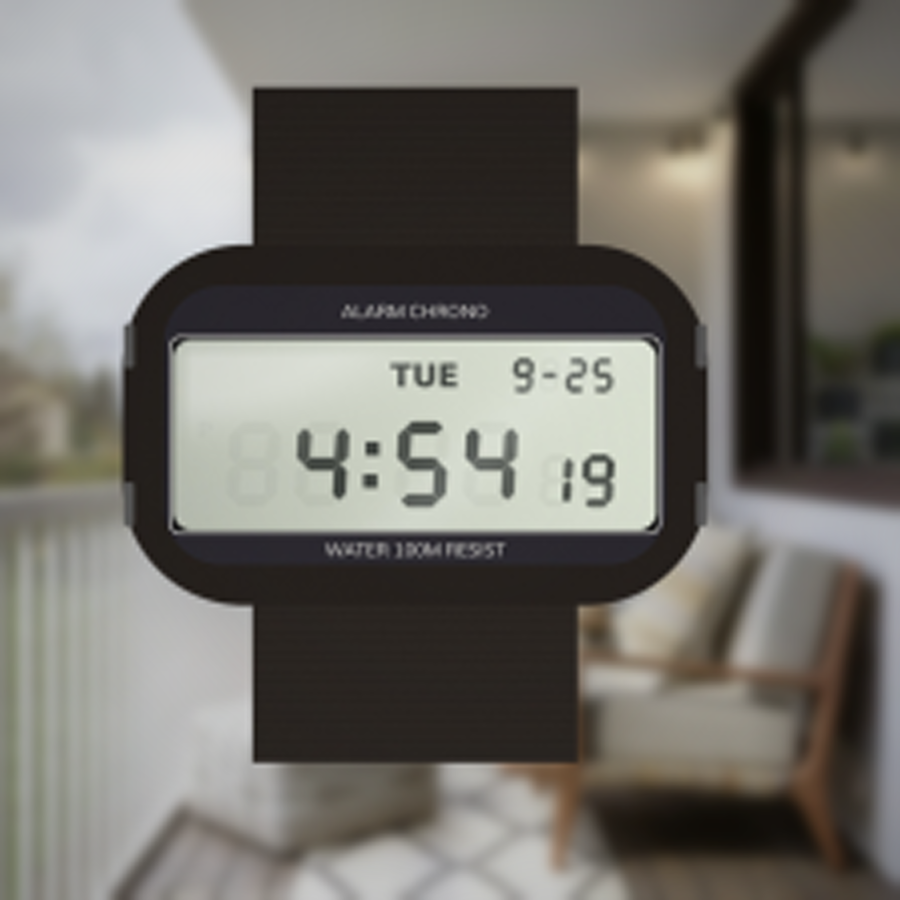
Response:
{"hour": 4, "minute": 54, "second": 19}
